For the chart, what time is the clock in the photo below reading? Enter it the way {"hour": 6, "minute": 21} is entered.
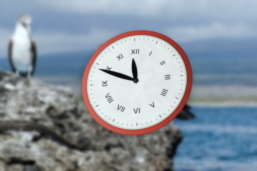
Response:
{"hour": 11, "minute": 49}
